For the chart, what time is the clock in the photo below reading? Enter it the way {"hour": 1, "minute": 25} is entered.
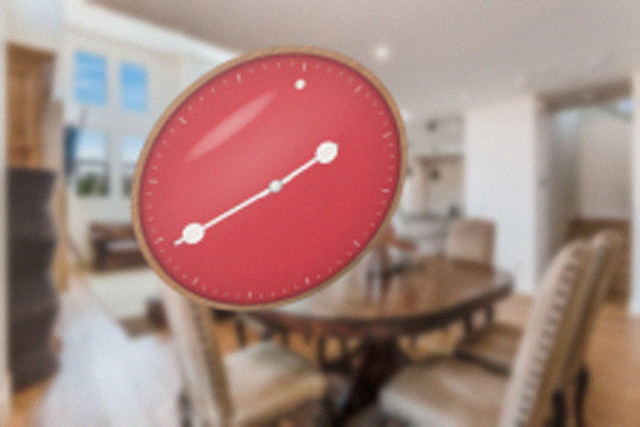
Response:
{"hour": 1, "minute": 39}
